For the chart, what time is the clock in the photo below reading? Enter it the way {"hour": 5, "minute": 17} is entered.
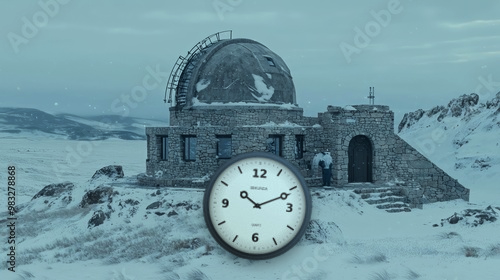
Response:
{"hour": 10, "minute": 11}
